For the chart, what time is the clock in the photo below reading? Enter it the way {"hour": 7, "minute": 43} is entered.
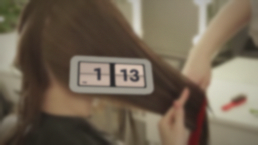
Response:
{"hour": 1, "minute": 13}
